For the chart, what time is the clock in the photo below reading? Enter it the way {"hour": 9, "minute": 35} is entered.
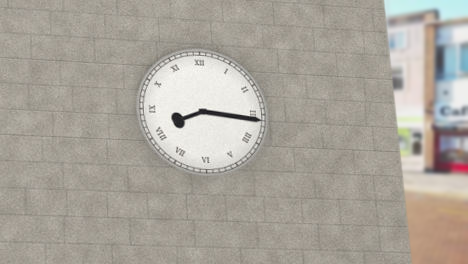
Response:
{"hour": 8, "minute": 16}
